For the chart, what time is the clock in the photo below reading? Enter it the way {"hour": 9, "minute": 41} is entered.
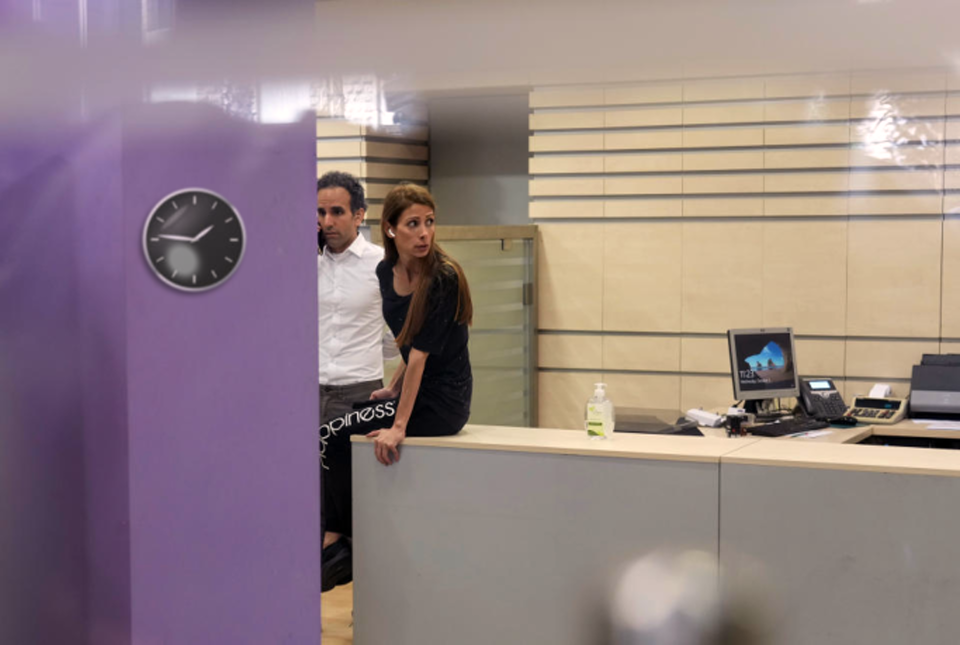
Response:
{"hour": 1, "minute": 46}
